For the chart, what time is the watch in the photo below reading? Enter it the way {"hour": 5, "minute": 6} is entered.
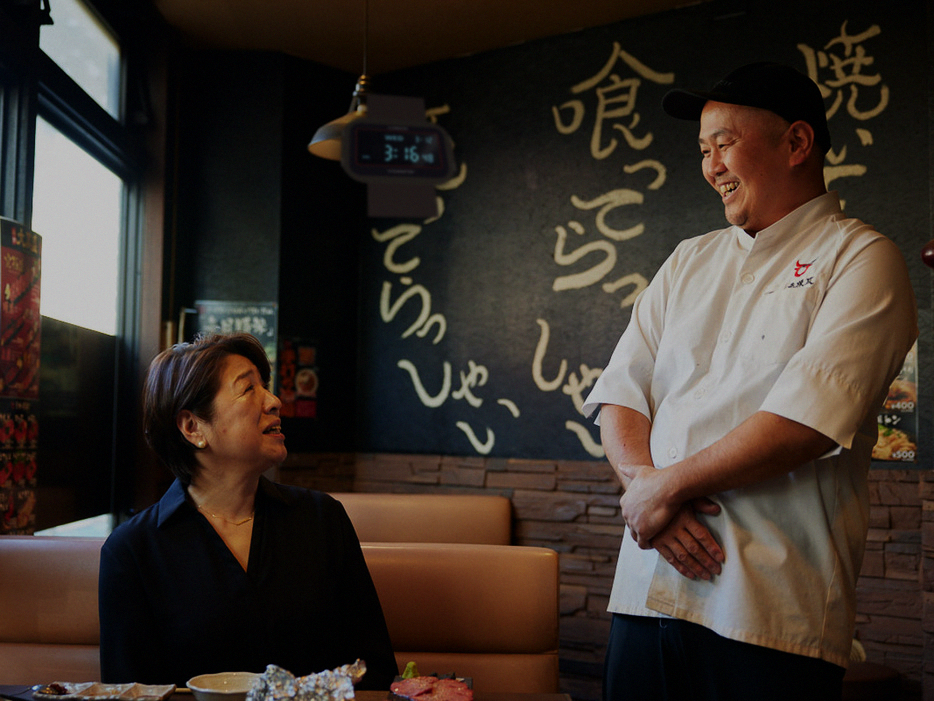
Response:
{"hour": 3, "minute": 16}
